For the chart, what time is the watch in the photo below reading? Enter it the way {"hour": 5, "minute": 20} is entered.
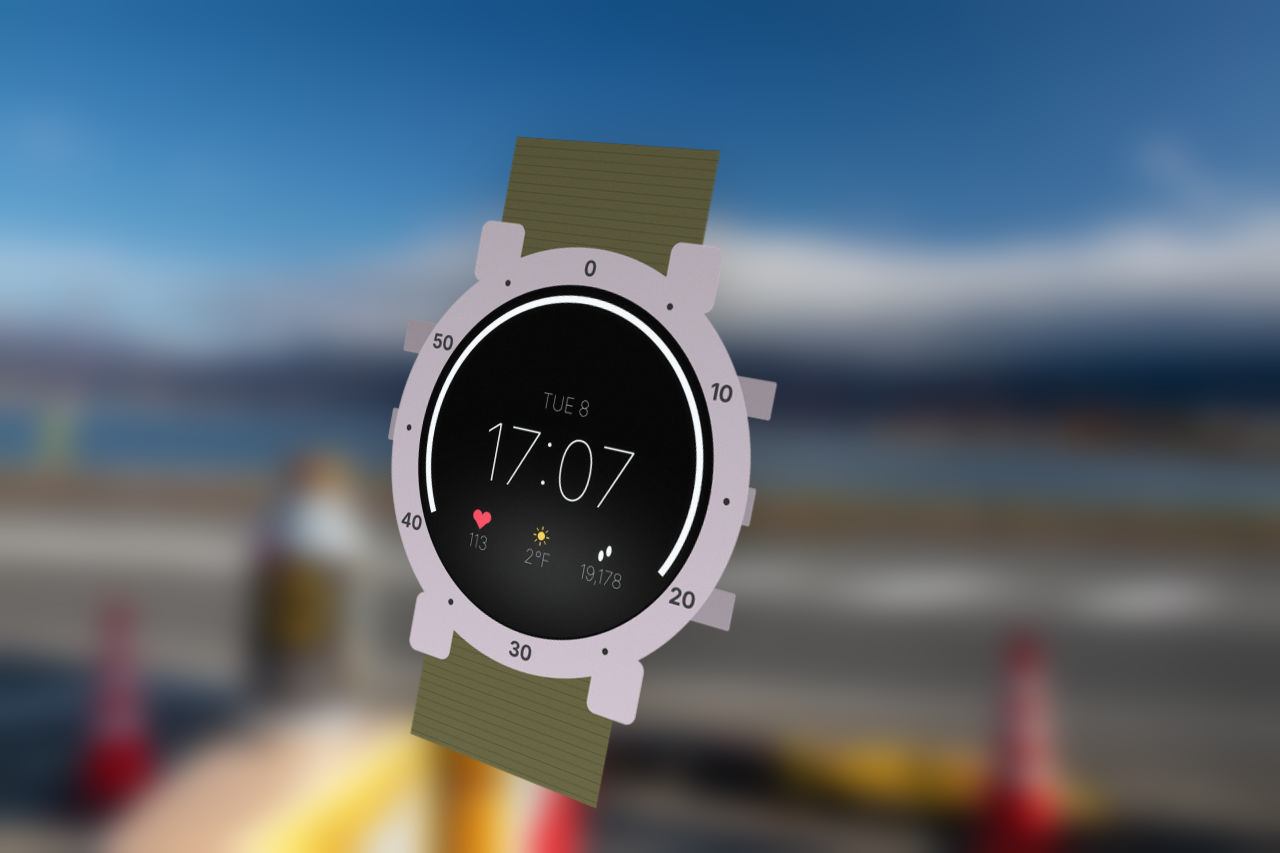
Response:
{"hour": 17, "minute": 7}
